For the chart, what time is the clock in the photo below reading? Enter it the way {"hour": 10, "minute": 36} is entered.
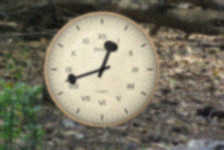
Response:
{"hour": 12, "minute": 42}
